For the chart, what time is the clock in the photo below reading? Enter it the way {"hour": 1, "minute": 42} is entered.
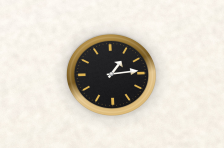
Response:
{"hour": 1, "minute": 14}
